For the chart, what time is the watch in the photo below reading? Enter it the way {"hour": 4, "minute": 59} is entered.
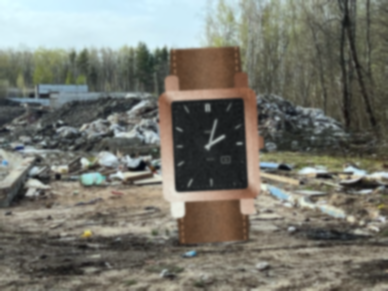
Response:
{"hour": 2, "minute": 3}
